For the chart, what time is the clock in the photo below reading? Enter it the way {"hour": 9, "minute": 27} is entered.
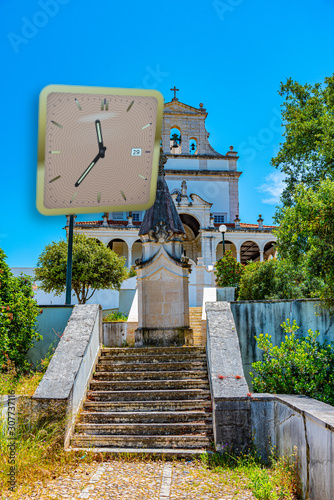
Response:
{"hour": 11, "minute": 36}
